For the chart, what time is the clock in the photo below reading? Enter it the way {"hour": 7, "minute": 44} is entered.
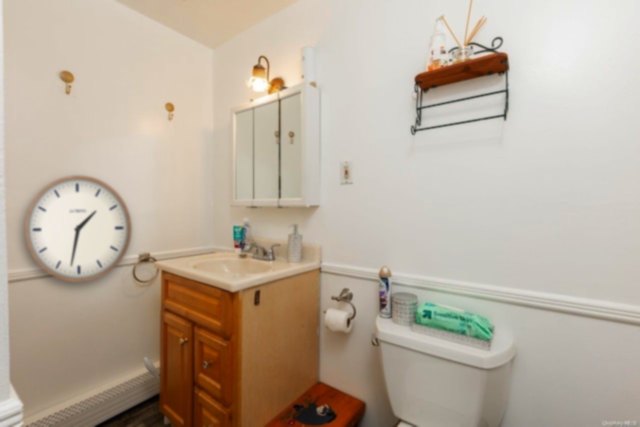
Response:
{"hour": 1, "minute": 32}
